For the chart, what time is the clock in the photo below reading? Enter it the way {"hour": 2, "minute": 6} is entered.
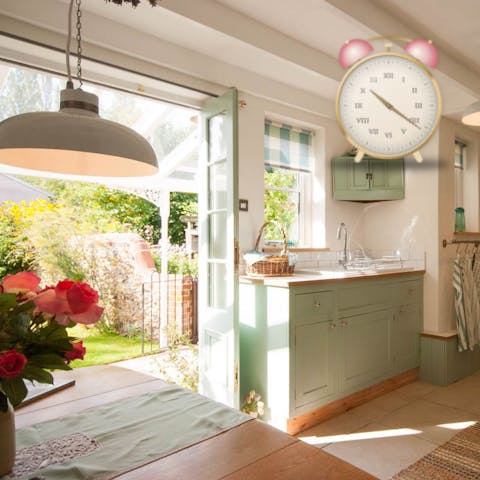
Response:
{"hour": 10, "minute": 21}
